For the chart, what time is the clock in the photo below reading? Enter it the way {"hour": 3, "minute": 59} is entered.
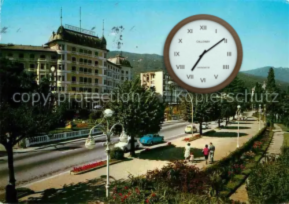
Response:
{"hour": 7, "minute": 9}
